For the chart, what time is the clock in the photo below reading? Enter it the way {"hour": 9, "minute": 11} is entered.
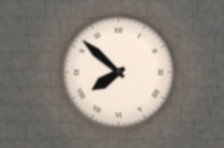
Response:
{"hour": 7, "minute": 52}
